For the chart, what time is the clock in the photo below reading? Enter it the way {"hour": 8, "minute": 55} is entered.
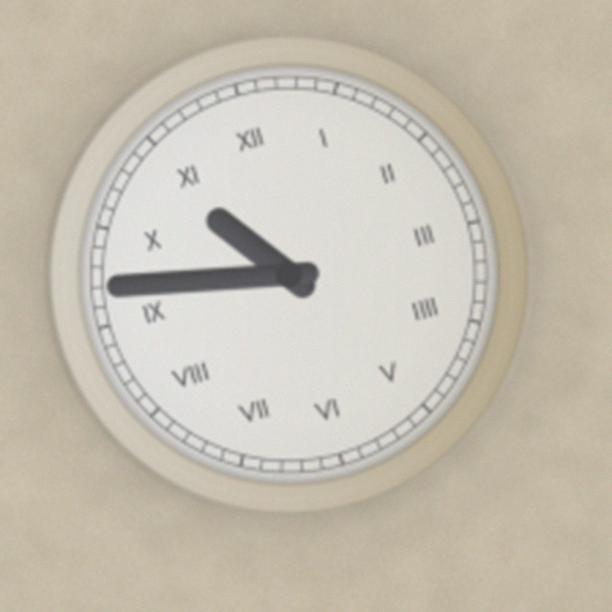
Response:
{"hour": 10, "minute": 47}
